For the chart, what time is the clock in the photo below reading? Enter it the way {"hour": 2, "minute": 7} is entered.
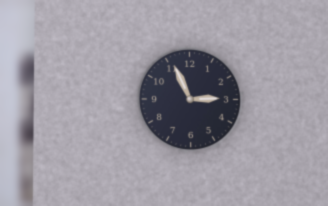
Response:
{"hour": 2, "minute": 56}
